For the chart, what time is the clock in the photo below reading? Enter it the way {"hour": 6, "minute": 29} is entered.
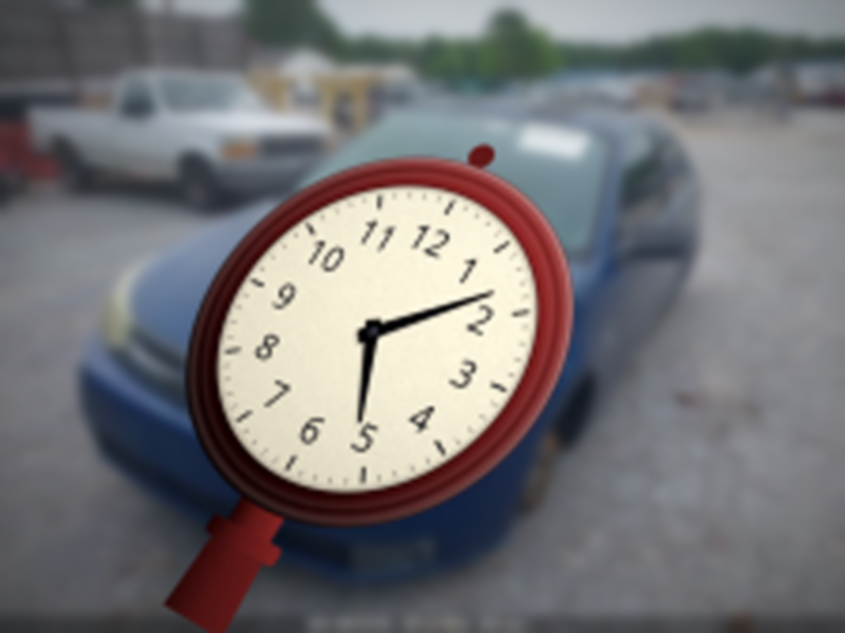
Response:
{"hour": 5, "minute": 8}
